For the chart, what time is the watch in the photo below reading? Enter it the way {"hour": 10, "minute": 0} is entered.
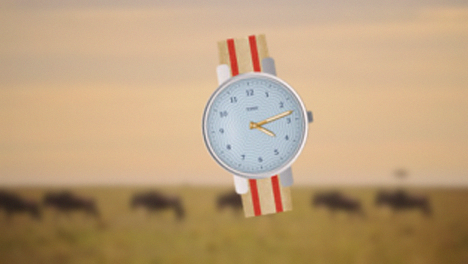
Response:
{"hour": 4, "minute": 13}
